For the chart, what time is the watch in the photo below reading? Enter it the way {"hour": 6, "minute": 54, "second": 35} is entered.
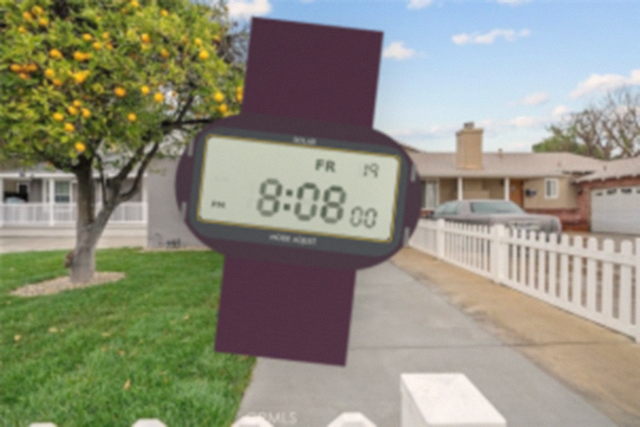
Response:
{"hour": 8, "minute": 8, "second": 0}
